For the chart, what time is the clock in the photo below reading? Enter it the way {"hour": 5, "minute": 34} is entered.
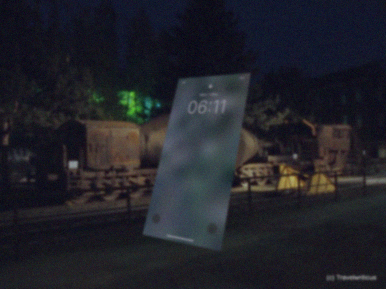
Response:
{"hour": 6, "minute": 11}
